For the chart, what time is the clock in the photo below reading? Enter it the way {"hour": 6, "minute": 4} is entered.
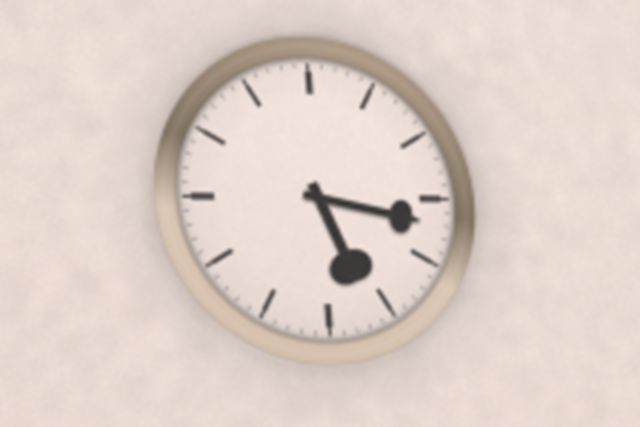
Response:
{"hour": 5, "minute": 17}
